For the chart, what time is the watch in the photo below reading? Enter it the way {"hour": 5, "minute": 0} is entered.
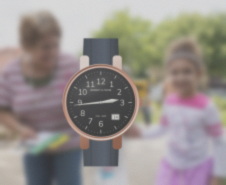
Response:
{"hour": 2, "minute": 44}
